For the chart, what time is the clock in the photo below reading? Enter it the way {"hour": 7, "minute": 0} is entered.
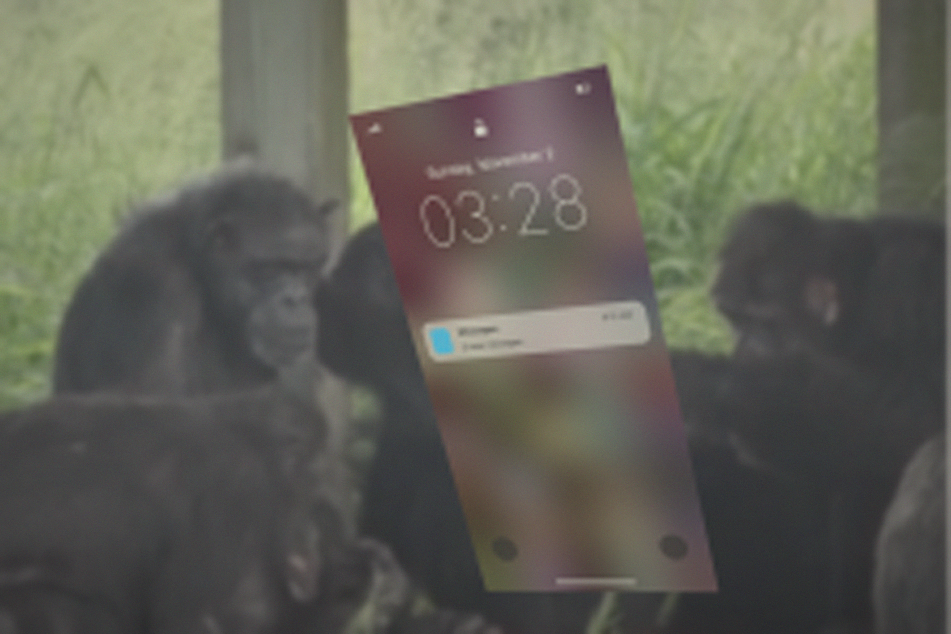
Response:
{"hour": 3, "minute": 28}
